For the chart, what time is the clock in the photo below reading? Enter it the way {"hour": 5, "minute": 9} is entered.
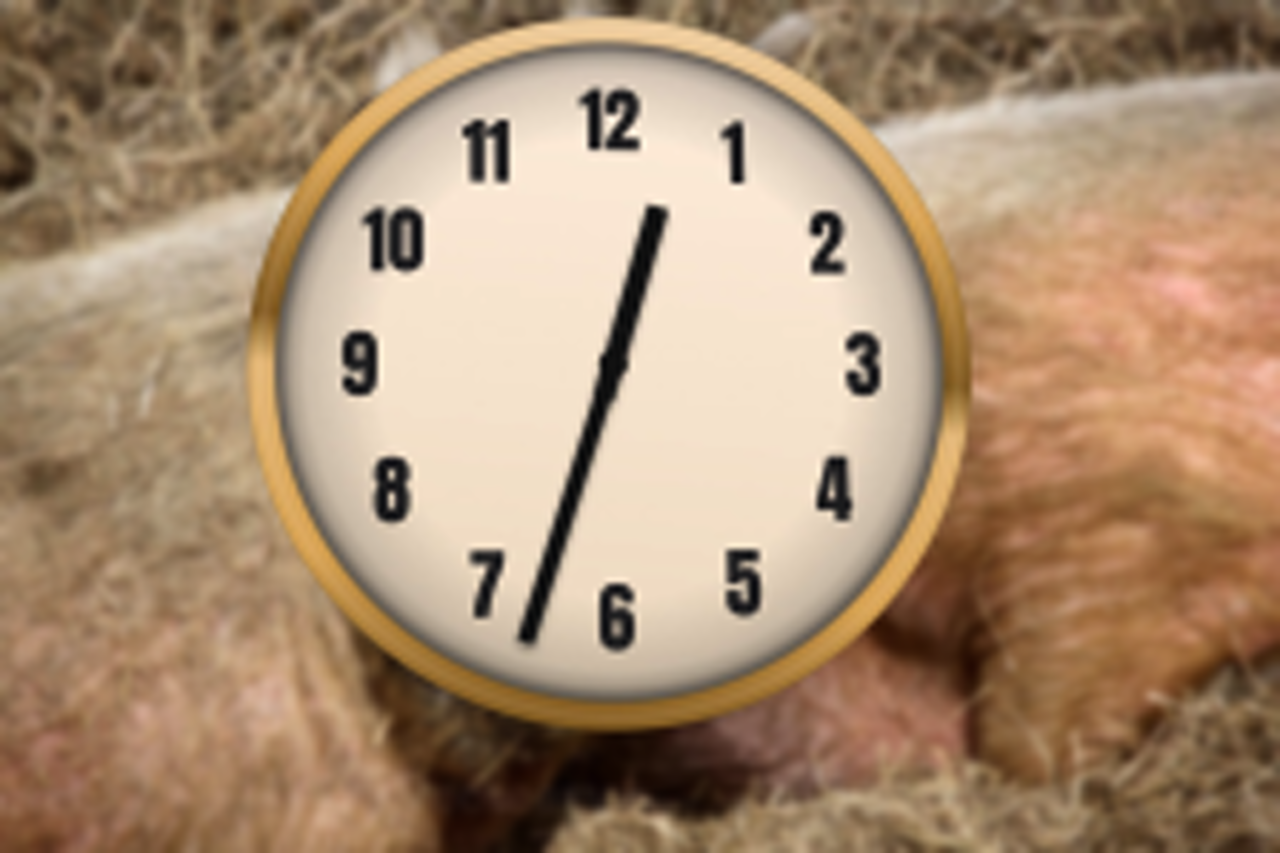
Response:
{"hour": 12, "minute": 33}
